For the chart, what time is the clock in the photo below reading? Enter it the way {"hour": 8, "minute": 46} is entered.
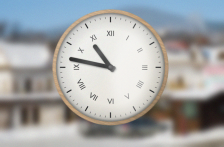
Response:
{"hour": 10, "minute": 47}
